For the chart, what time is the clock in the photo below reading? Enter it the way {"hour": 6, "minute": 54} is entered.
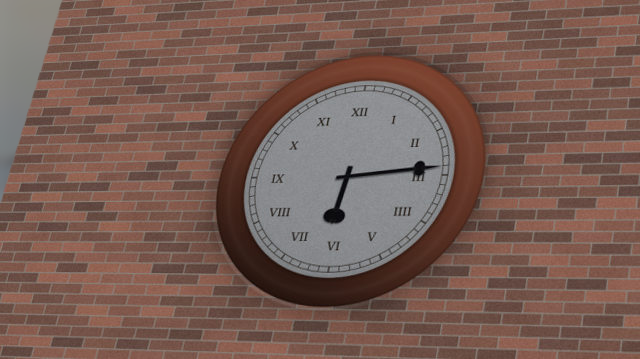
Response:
{"hour": 6, "minute": 14}
